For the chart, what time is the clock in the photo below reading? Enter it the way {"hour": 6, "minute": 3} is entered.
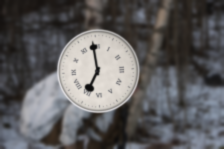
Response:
{"hour": 6, "minute": 59}
